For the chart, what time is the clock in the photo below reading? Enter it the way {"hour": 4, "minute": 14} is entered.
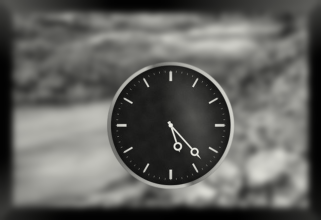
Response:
{"hour": 5, "minute": 23}
